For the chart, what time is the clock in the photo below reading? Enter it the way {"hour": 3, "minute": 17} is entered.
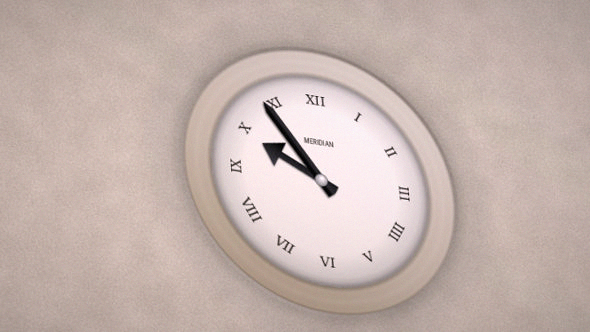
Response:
{"hour": 9, "minute": 54}
